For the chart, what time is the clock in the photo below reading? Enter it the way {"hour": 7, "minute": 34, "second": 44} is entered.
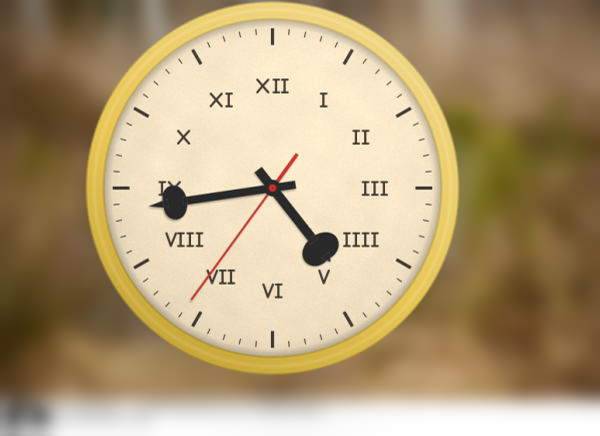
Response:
{"hour": 4, "minute": 43, "second": 36}
